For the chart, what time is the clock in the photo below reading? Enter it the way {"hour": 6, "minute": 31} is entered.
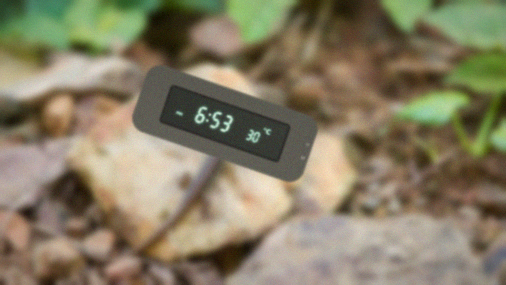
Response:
{"hour": 6, "minute": 53}
